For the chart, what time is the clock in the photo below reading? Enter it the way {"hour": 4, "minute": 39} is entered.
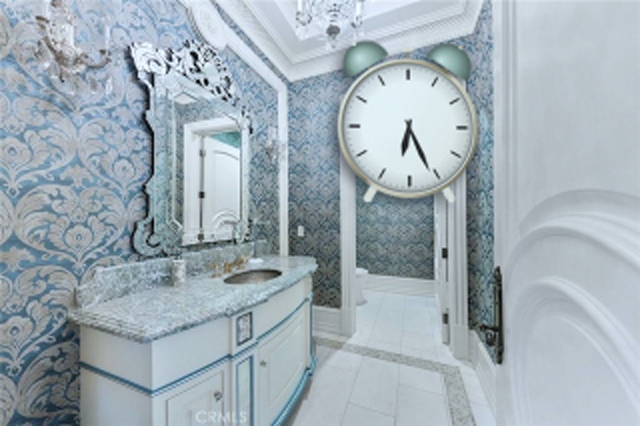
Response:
{"hour": 6, "minute": 26}
